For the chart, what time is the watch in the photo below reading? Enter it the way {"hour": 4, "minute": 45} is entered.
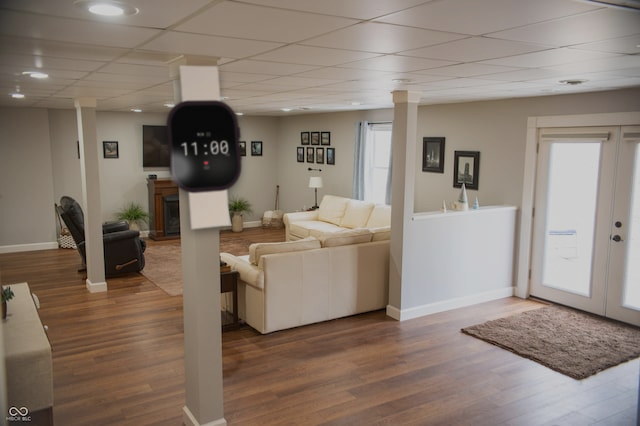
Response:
{"hour": 11, "minute": 0}
